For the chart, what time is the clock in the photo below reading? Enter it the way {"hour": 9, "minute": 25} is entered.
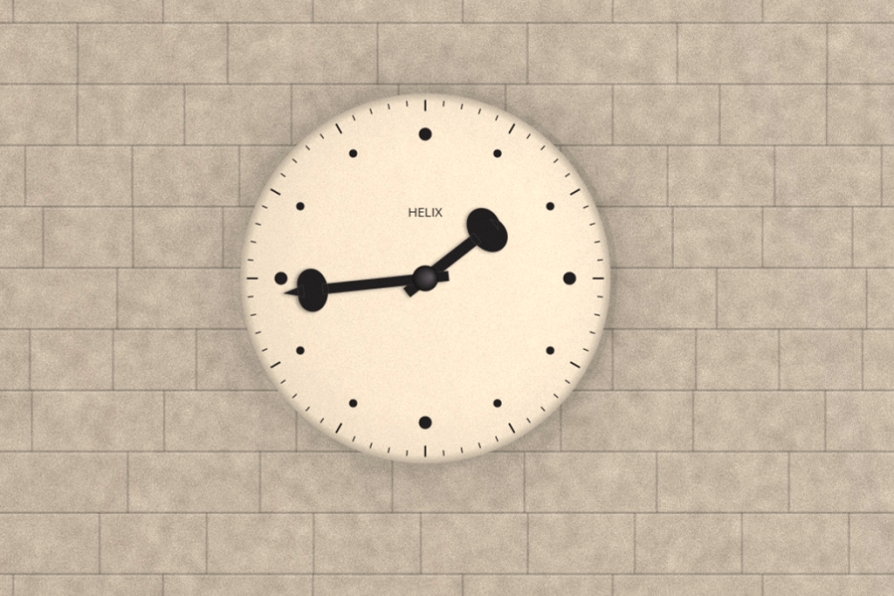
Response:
{"hour": 1, "minute": 44}
